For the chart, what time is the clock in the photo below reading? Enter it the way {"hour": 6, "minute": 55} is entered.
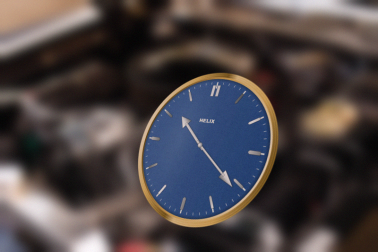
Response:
{"hour": 10, "minute": 21}
